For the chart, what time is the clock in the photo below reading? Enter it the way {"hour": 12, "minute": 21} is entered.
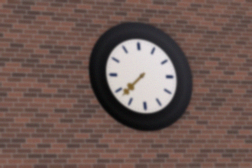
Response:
{"hour": 7, "minute": 38}
